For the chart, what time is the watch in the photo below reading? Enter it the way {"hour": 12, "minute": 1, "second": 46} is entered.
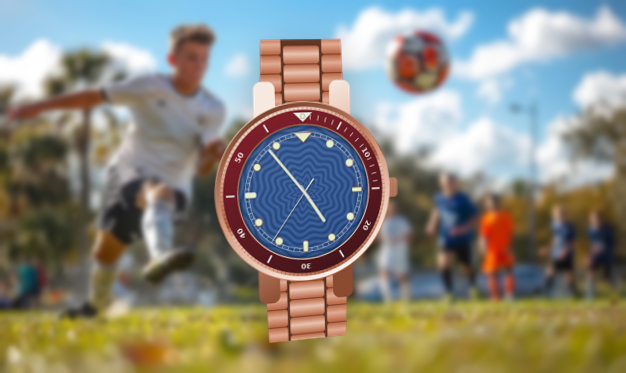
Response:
{"hour": 4, "minute": 53, "second": 36}
